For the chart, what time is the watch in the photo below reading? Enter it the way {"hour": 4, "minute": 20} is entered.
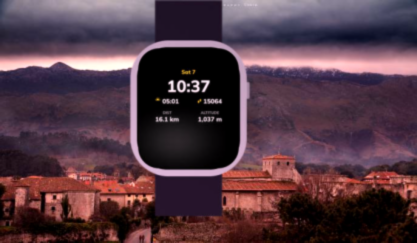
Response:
{"hour": 10, "minute": 37}
